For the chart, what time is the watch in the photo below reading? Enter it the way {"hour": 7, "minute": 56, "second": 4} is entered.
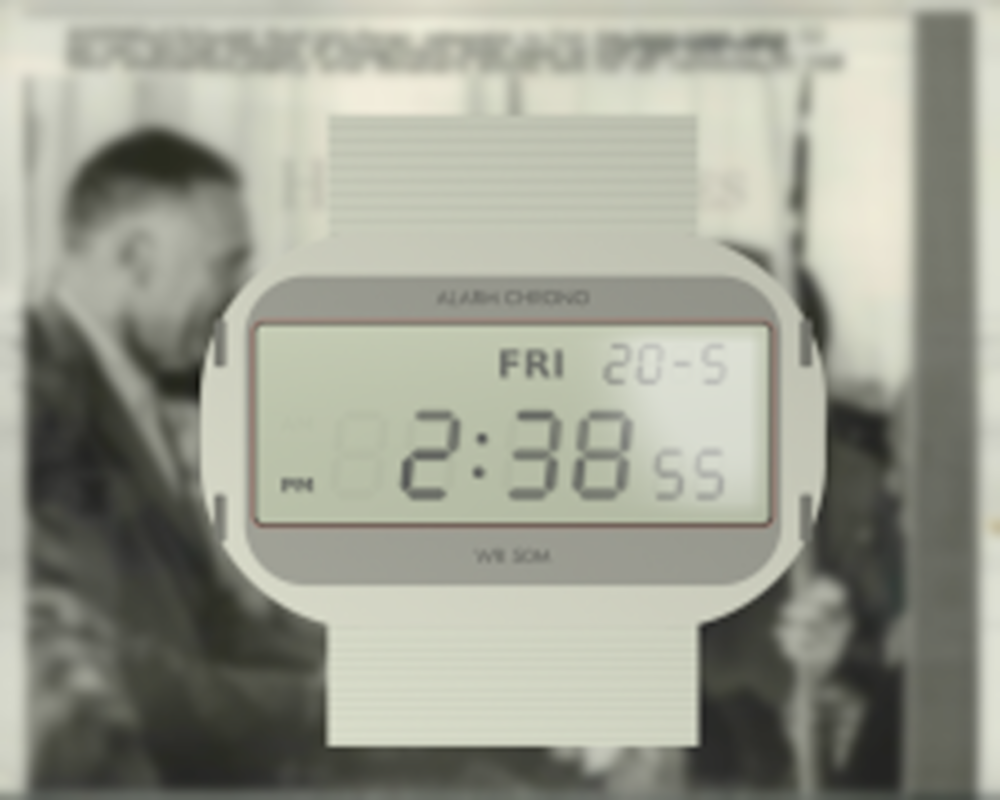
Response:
{"hour": 2, "minute": 38, "second": 55}
